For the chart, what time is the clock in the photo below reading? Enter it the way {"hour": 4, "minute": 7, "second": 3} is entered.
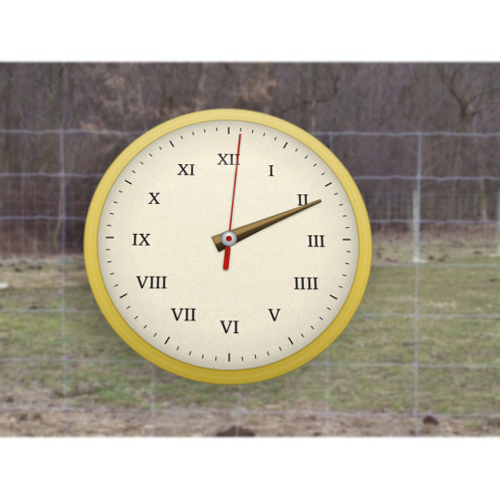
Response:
{"hour": 2, "minute": 11, "second": 1}
